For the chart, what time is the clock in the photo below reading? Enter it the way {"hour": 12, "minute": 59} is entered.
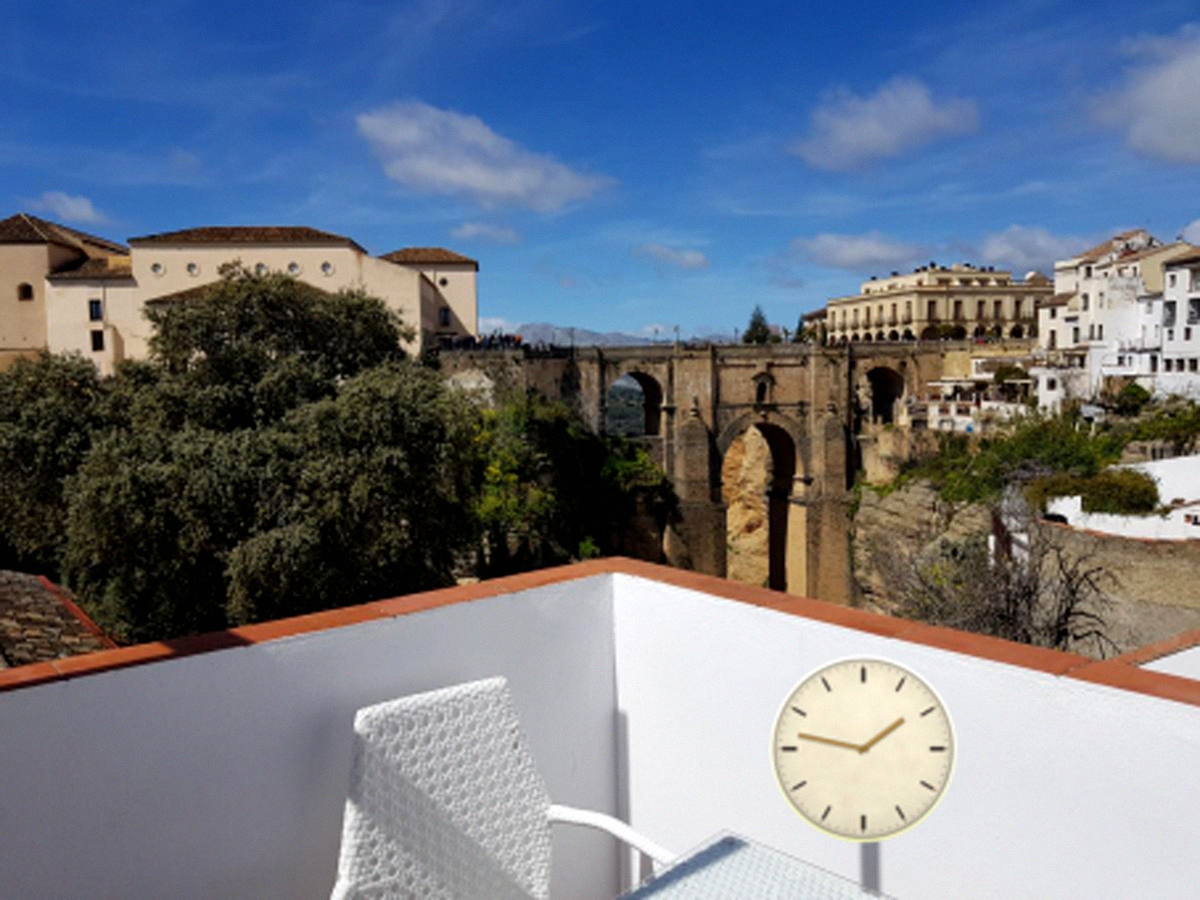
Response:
{"hour": 1, "minute": 47}
